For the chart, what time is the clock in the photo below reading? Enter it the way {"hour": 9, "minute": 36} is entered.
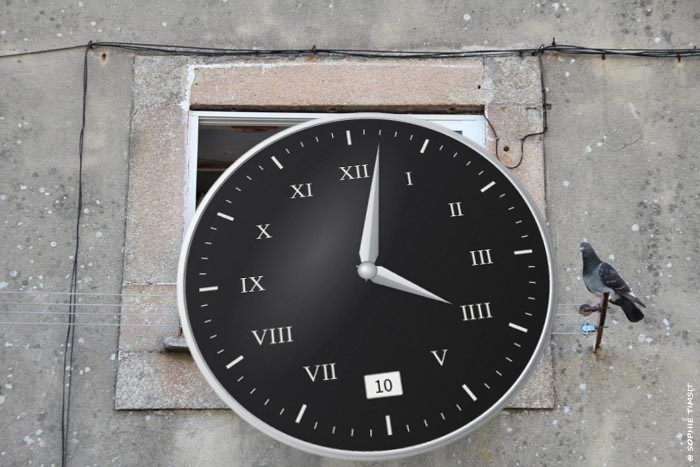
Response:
{"hour": 4, "minute": 2}
